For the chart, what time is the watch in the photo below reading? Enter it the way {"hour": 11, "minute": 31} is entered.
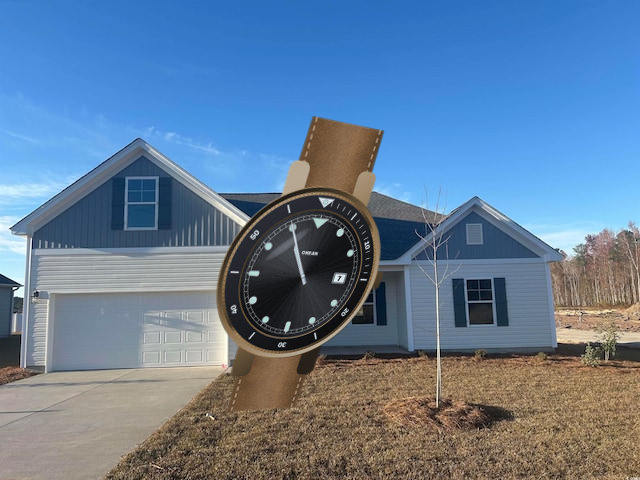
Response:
{"hour": 10, "minute": 55}
